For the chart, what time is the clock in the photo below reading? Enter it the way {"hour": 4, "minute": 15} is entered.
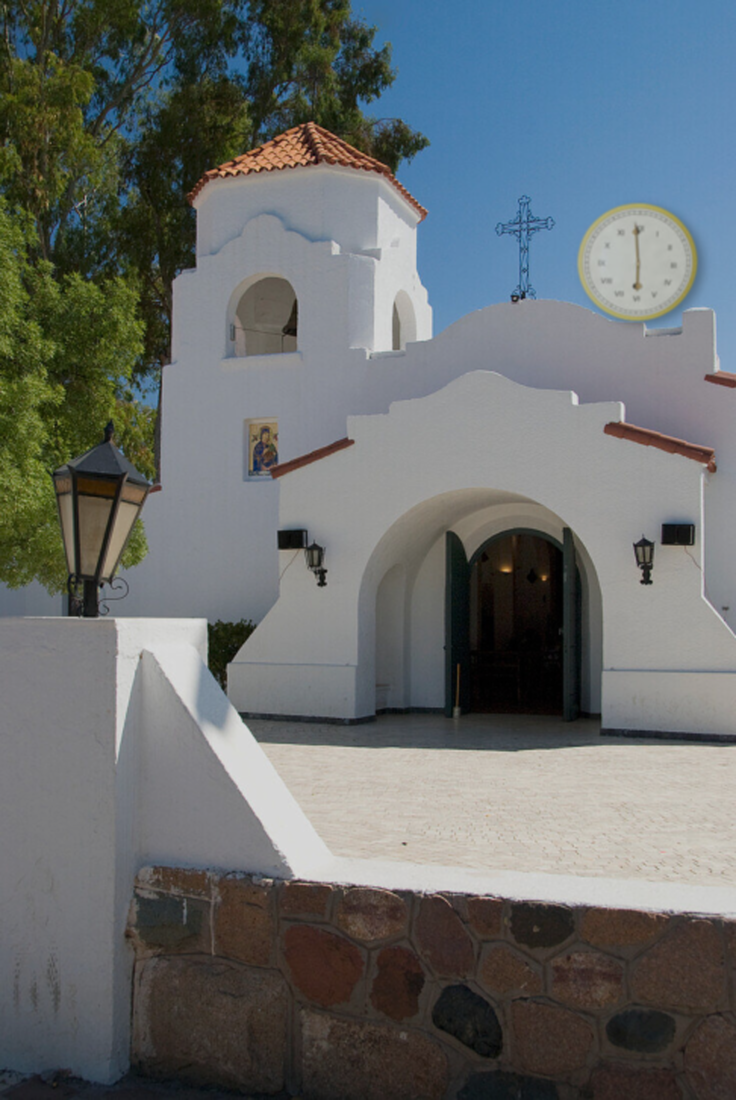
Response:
{"hour": 5, "minute": 59}
